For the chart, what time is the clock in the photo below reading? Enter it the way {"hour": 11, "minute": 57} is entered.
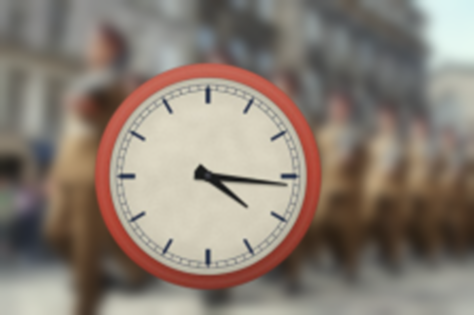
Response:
{"hour": 4, "minute": 16}
